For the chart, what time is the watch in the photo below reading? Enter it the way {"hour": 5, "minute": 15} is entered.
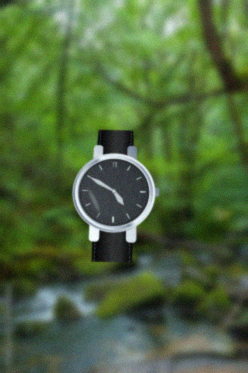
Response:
{"hour": 4, "minute": 50}
